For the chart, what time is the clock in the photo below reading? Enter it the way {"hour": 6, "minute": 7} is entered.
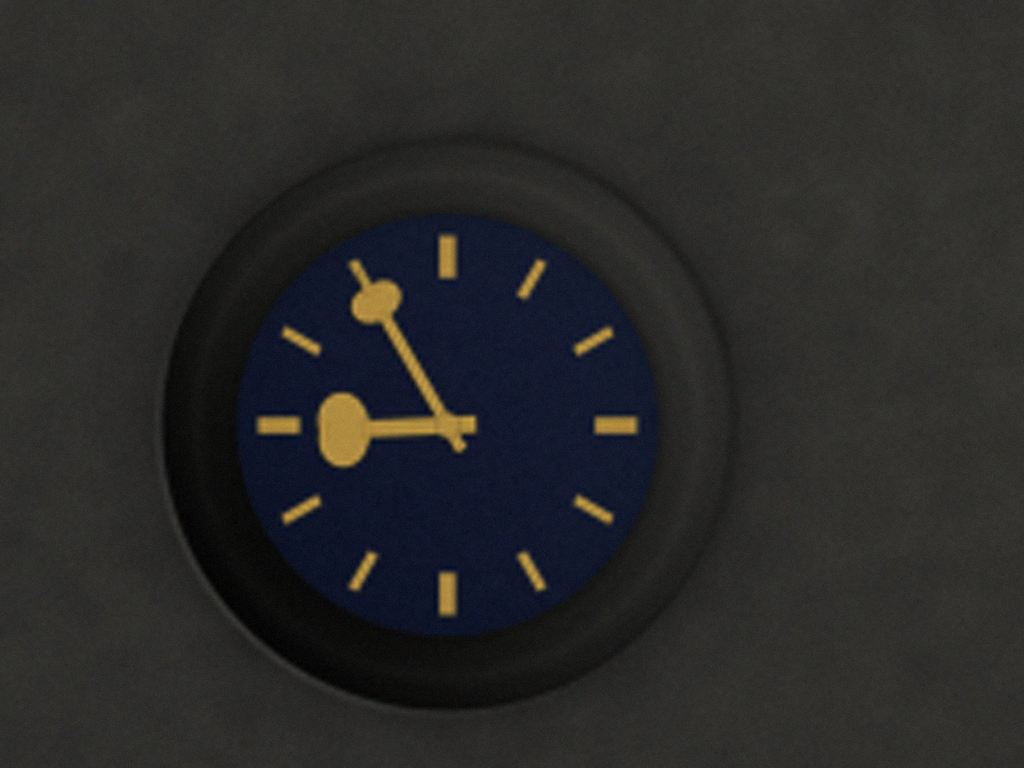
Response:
{"hour": 8, "minute": 55}
